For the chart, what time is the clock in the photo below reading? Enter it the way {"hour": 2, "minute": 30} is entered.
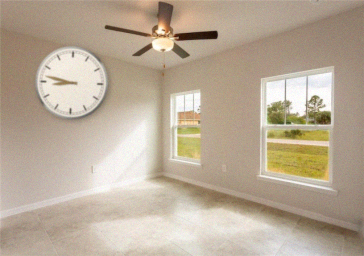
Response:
{"hour": 8, "minute": 47}
